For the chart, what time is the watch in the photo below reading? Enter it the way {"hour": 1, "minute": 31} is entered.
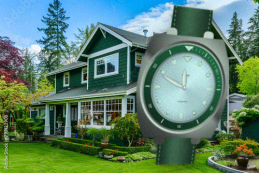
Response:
{"hour": 11, "minute": 49}
